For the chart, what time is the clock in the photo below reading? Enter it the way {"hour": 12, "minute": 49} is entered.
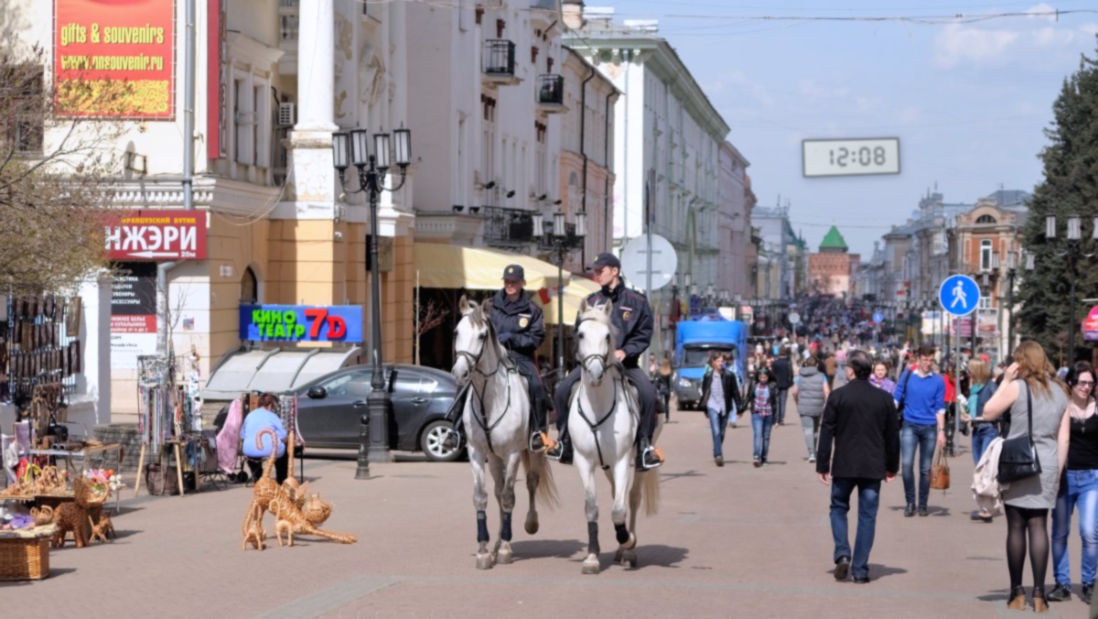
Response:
{"hour": 12, "minute": 8}
